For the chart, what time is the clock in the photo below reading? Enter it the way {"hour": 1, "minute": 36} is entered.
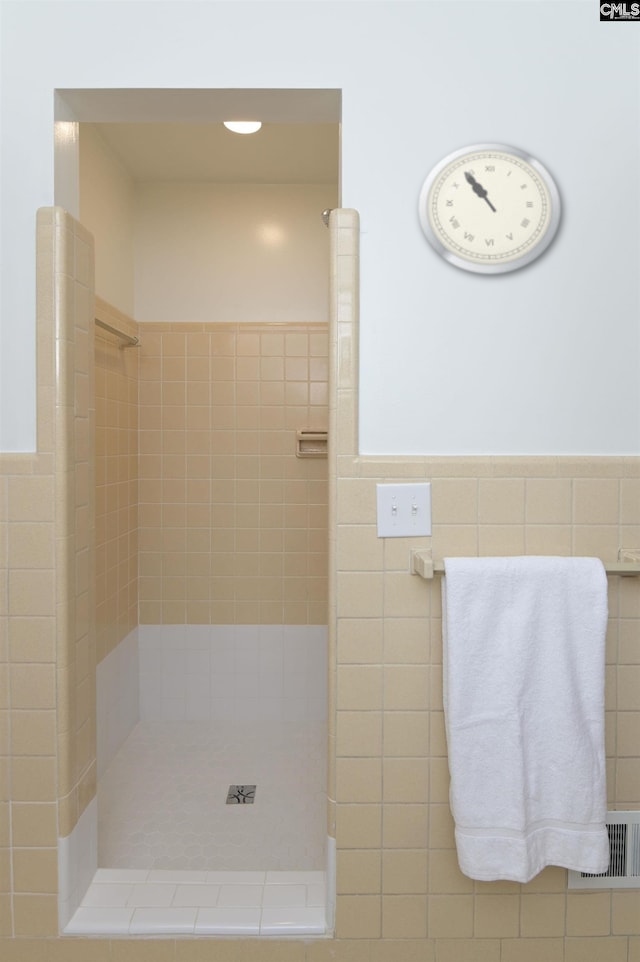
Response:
{"hour": 10, "minute": 54}
